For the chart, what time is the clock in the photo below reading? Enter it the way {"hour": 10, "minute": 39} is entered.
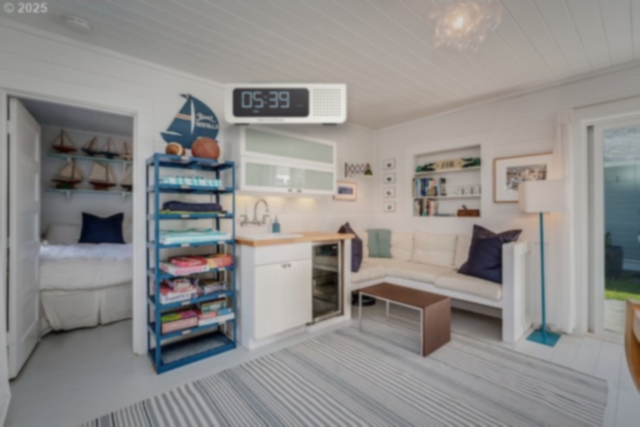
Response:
{"hour": 5, "minute": 39}
